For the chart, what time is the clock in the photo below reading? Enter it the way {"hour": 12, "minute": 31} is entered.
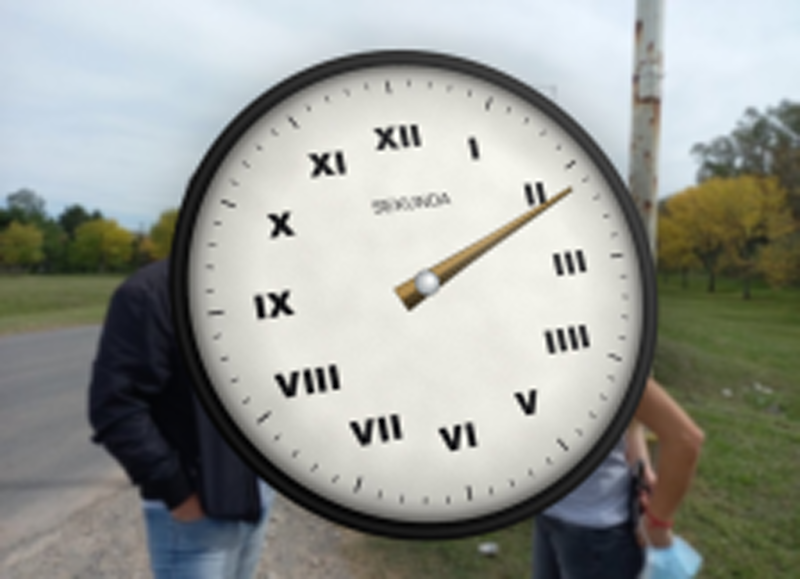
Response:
{"hour": 2, "minute": 11}
